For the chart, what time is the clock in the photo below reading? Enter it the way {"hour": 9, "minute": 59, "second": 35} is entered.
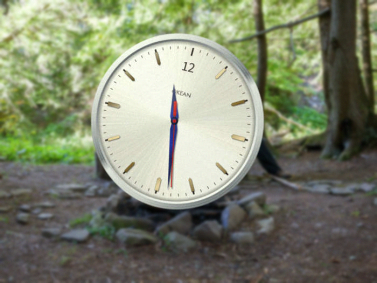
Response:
{"hour": 11, "minute": 28, "second": 28}
